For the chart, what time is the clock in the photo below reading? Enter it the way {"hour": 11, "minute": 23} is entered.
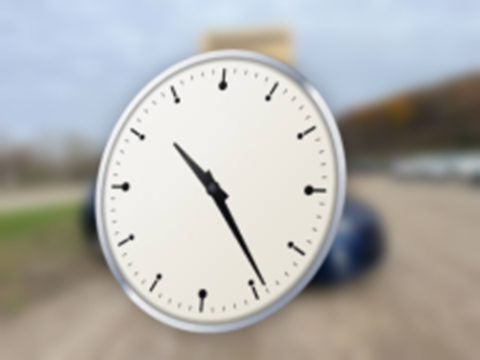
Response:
{"hour": 10, "minute": 24}
